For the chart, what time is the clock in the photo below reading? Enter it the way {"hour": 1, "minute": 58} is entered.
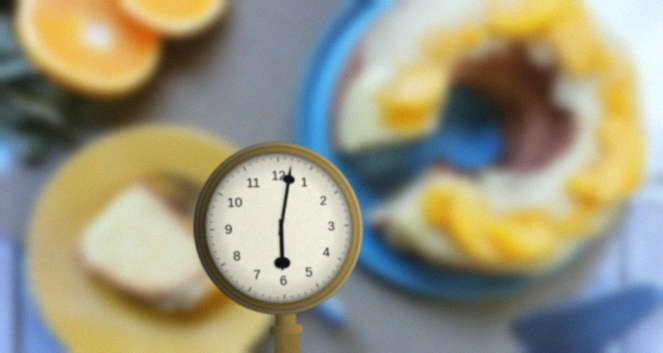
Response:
{"hour": 6, "minute": 2}
